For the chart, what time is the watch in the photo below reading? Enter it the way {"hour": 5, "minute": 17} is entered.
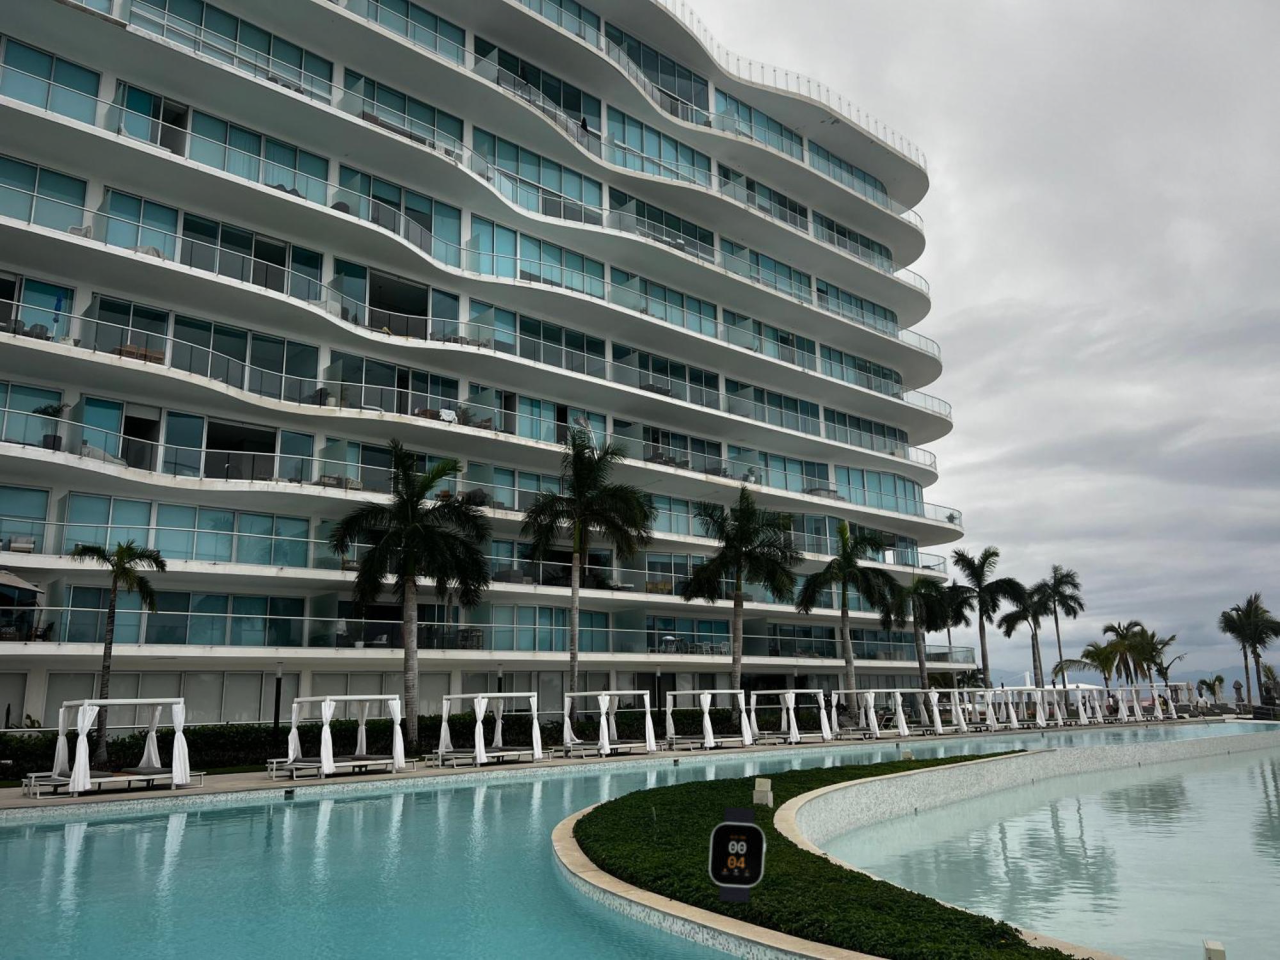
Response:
{"hour": 0, "minute": 4}
